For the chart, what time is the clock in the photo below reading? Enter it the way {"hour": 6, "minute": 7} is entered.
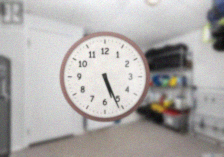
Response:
{"hour": 5, "minute": 26}
